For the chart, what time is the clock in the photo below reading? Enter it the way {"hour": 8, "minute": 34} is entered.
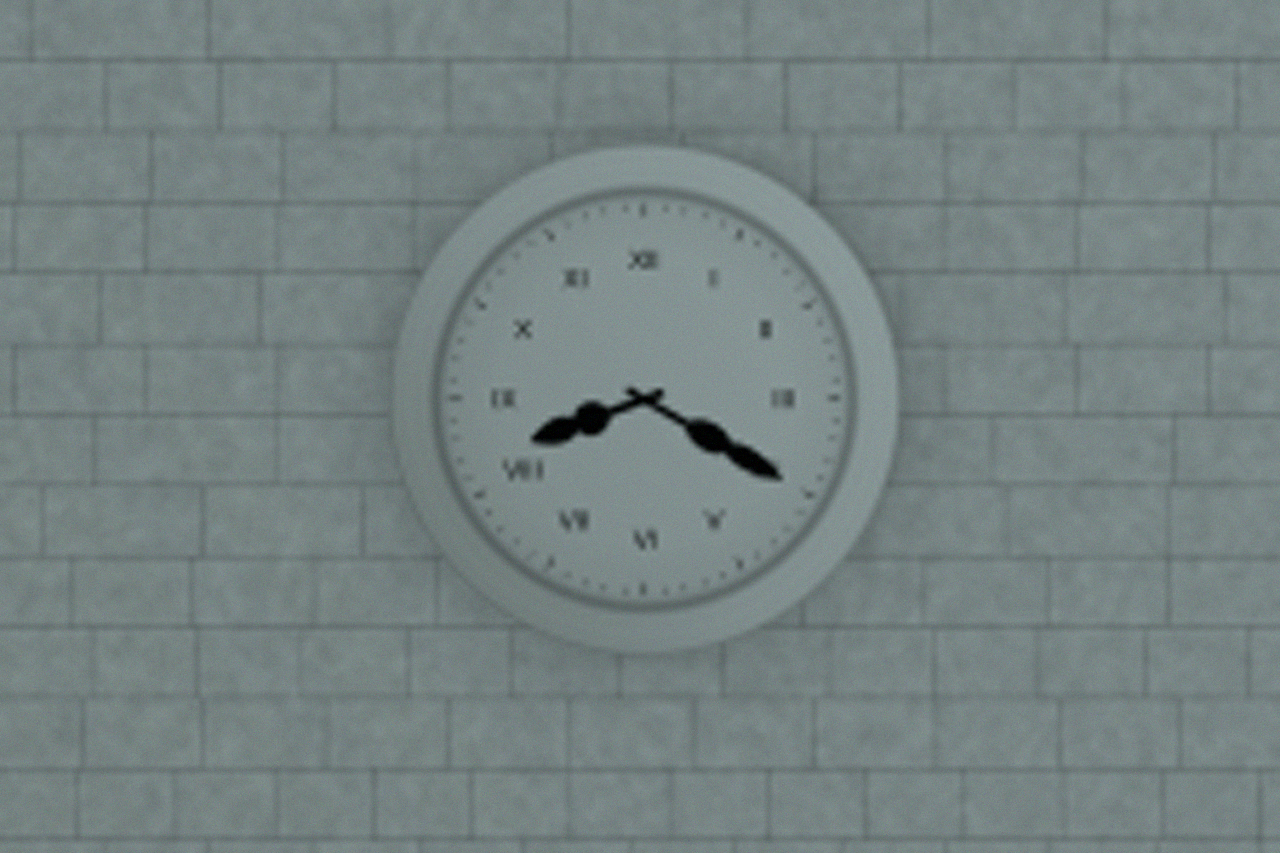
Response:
{"hour": 8, "minute": 20}
